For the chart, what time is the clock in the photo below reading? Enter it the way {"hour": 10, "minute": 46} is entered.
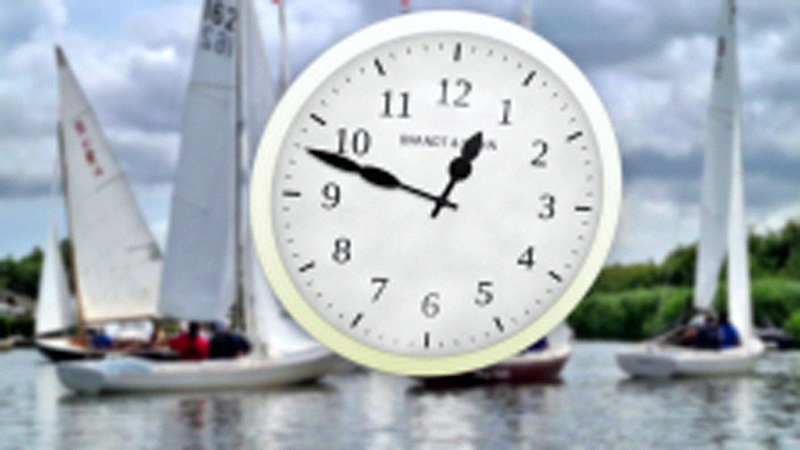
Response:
{"hour": 12, "minute": 48}
